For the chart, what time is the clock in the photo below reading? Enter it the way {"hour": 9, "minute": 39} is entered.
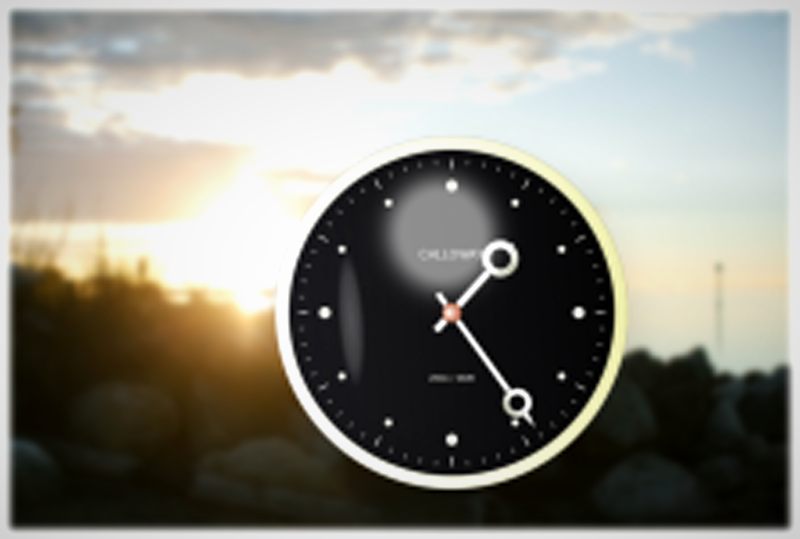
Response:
{"hour": 1, "minute": 24}
